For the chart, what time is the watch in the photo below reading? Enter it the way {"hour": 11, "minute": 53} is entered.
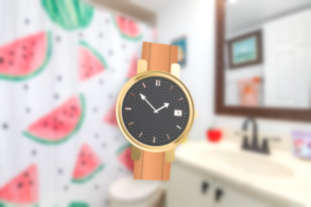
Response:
{"hour": 1, "minute": 52}
